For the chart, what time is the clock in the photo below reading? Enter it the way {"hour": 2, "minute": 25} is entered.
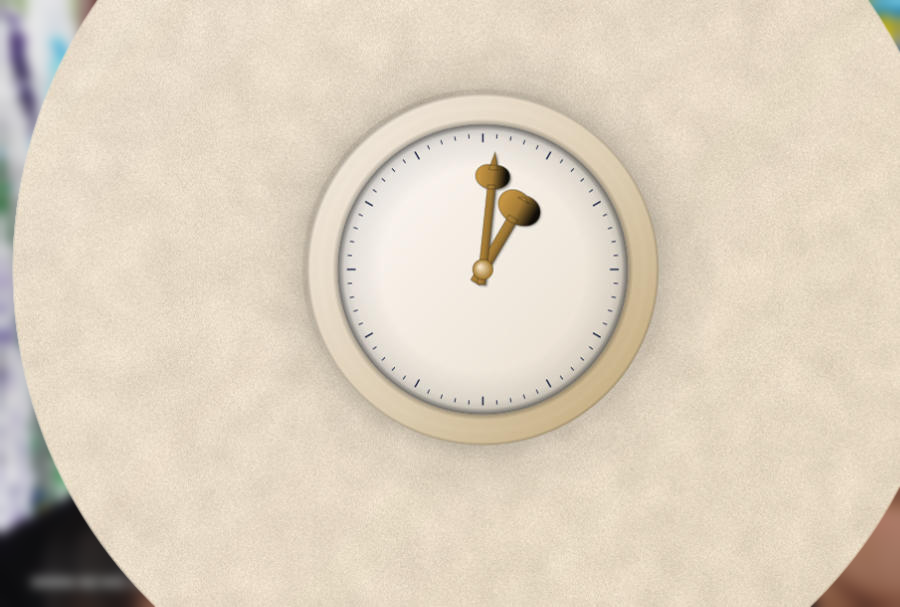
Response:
{"hour": 1, "minute": 1}
